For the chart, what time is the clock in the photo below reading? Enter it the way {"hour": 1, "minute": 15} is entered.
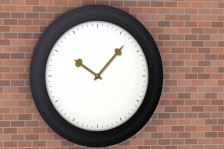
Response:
{"hour": 10, "minute": 7}
